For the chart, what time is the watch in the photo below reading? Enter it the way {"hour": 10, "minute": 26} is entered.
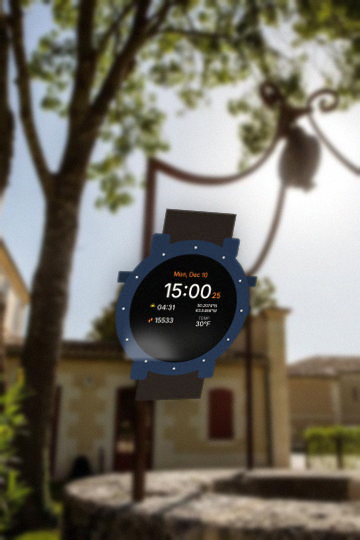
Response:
{"hour": 15, "minute": 0}
